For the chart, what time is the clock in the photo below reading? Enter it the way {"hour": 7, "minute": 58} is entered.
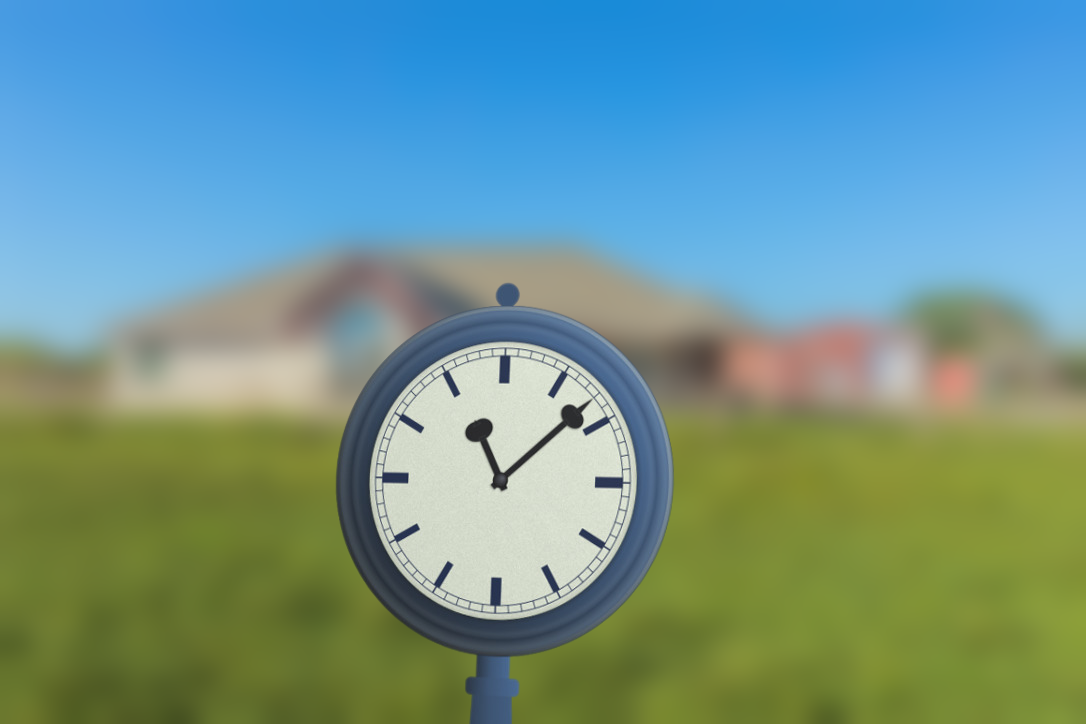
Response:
{"hour": 11, "minute": 8}
